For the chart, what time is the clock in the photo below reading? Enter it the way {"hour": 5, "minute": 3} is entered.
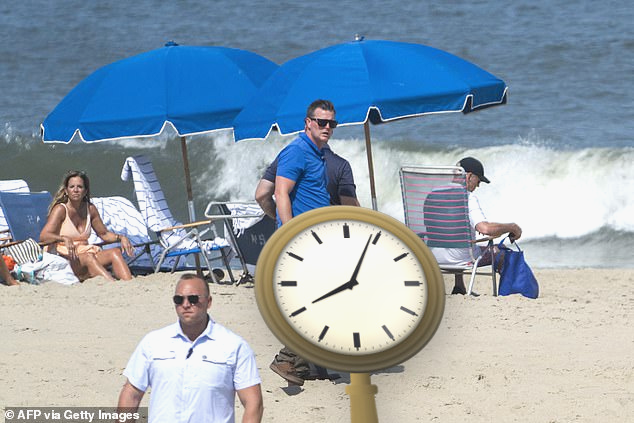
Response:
{"hour": 8, "minute": 4}
